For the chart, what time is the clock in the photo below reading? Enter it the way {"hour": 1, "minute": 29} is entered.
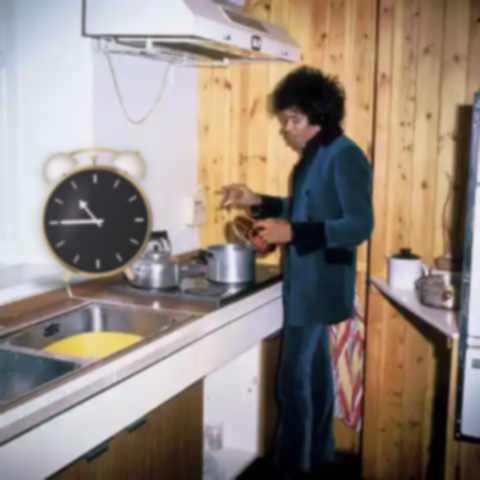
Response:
{"hour": 10, "minute": 45}
